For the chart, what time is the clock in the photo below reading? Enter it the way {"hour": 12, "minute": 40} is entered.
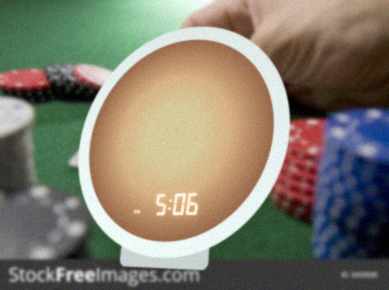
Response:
{"hour": 5, "minute": 6}
